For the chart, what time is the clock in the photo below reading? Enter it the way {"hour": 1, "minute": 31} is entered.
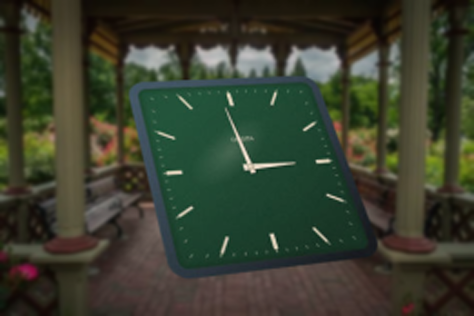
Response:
{"hour": 2, "minute": 59}
